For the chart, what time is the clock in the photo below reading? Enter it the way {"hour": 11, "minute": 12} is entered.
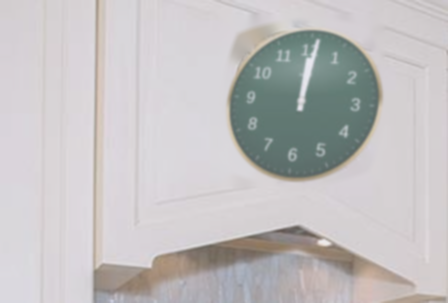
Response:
{"hour": 12, "minute": 1}
